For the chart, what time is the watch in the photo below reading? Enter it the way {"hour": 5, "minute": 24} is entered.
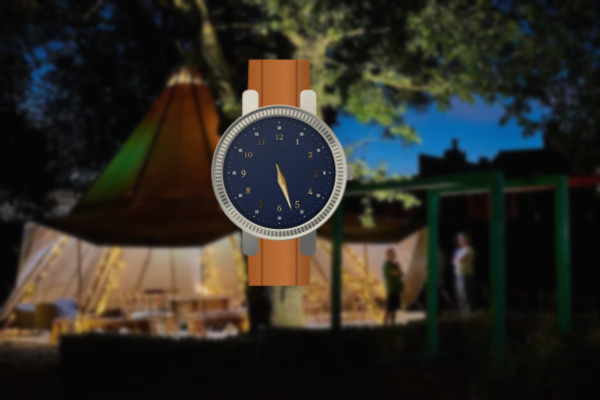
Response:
{"hour": 5, "minute": 27}
